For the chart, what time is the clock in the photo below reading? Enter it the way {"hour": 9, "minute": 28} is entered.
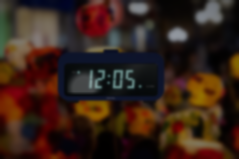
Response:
{"hour": 12, "minute": 5}
